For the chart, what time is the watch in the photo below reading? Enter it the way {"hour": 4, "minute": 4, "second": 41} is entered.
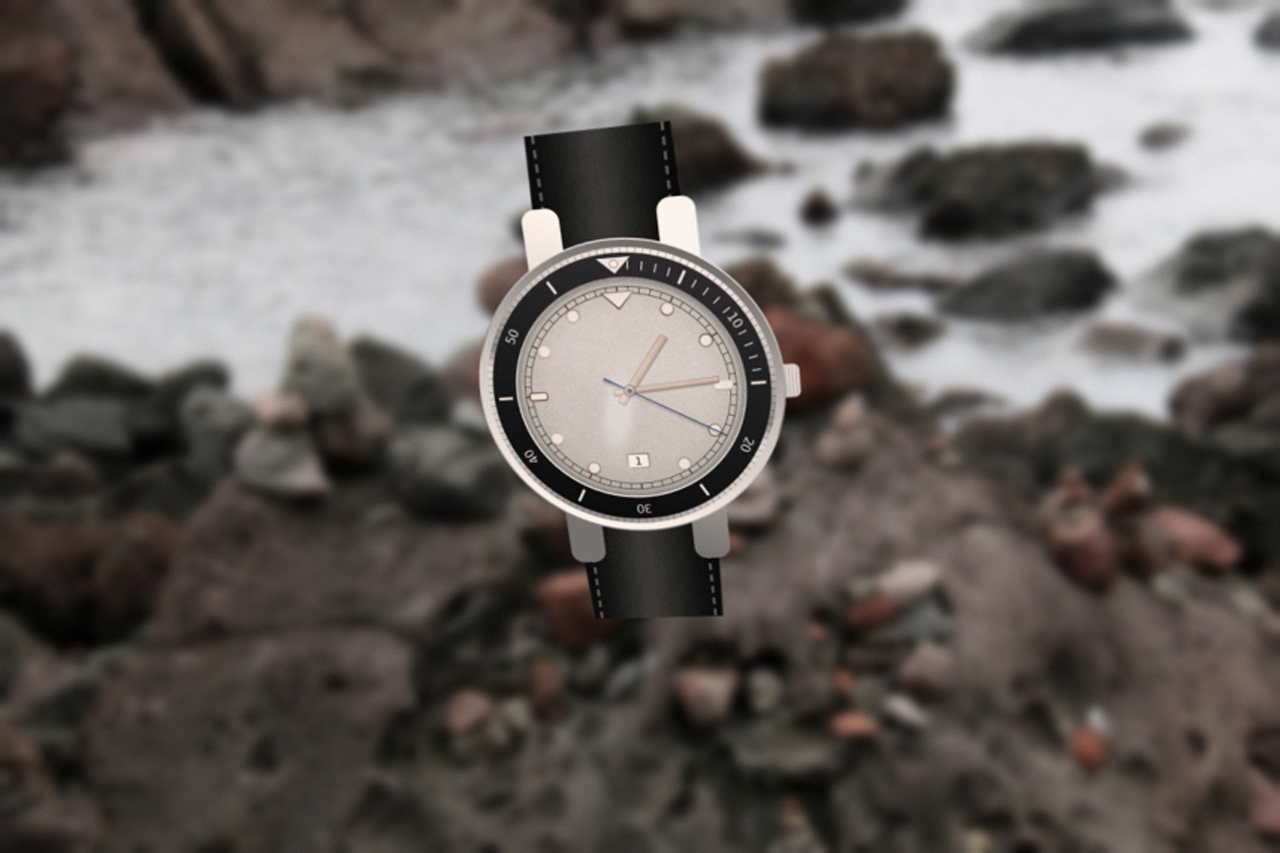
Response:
{"hour": 1, "minute": 14, "second": 20}
